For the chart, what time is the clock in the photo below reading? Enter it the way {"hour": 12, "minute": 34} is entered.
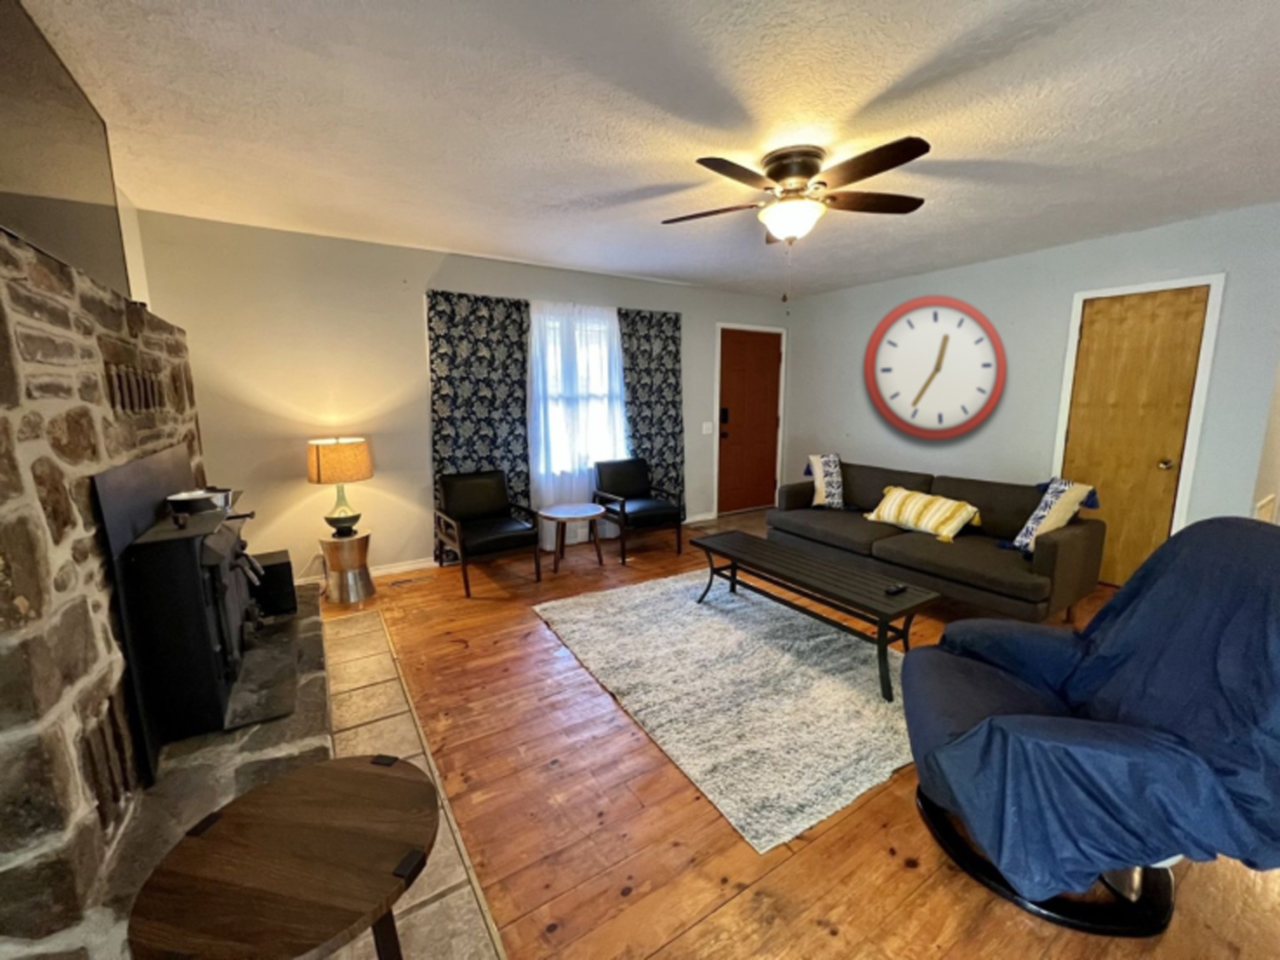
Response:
{"hour": 12, "minute": 36}
